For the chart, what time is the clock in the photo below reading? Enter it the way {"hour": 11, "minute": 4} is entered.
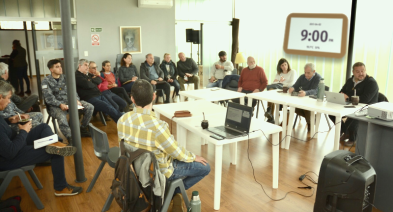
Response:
{"hour": 9, "minute": 0}
